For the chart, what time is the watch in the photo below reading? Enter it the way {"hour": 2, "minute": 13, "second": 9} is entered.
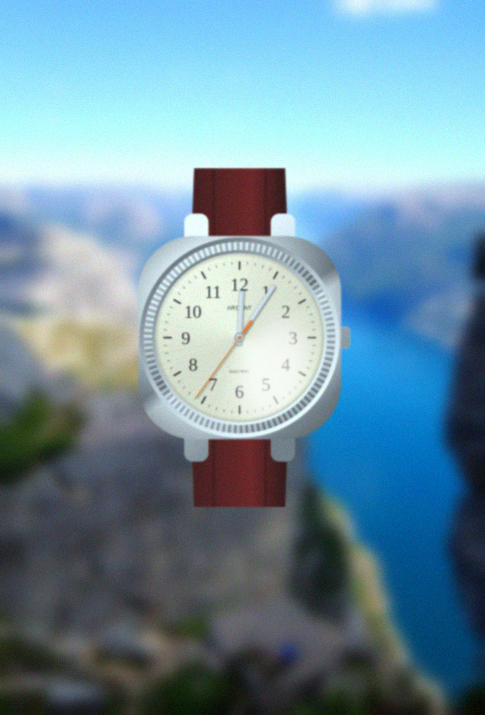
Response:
{"hour": 12, "minute": 5, "second": 36}
